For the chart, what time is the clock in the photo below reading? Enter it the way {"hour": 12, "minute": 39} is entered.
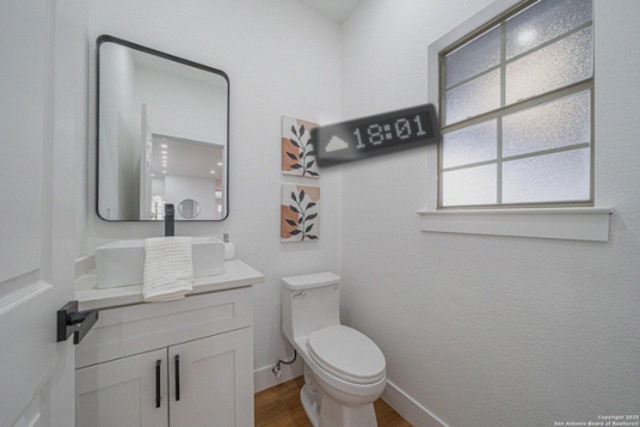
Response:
{"hour": 18, "minute": 1}
